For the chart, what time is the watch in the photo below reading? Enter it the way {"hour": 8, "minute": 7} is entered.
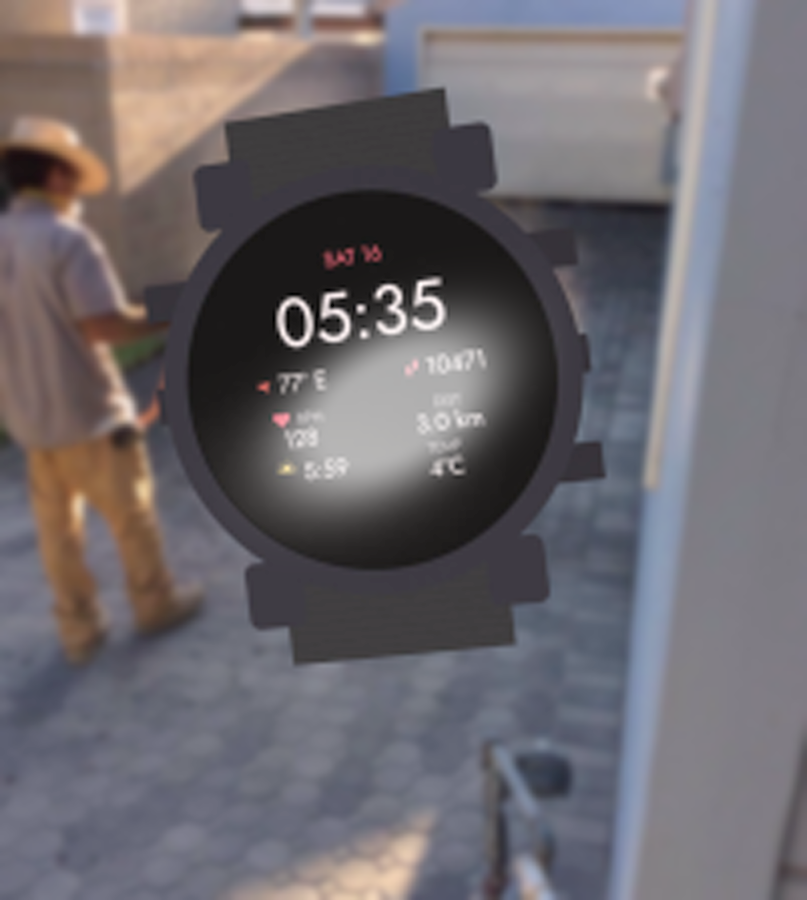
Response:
{"hour": 5, "minute": 35}
